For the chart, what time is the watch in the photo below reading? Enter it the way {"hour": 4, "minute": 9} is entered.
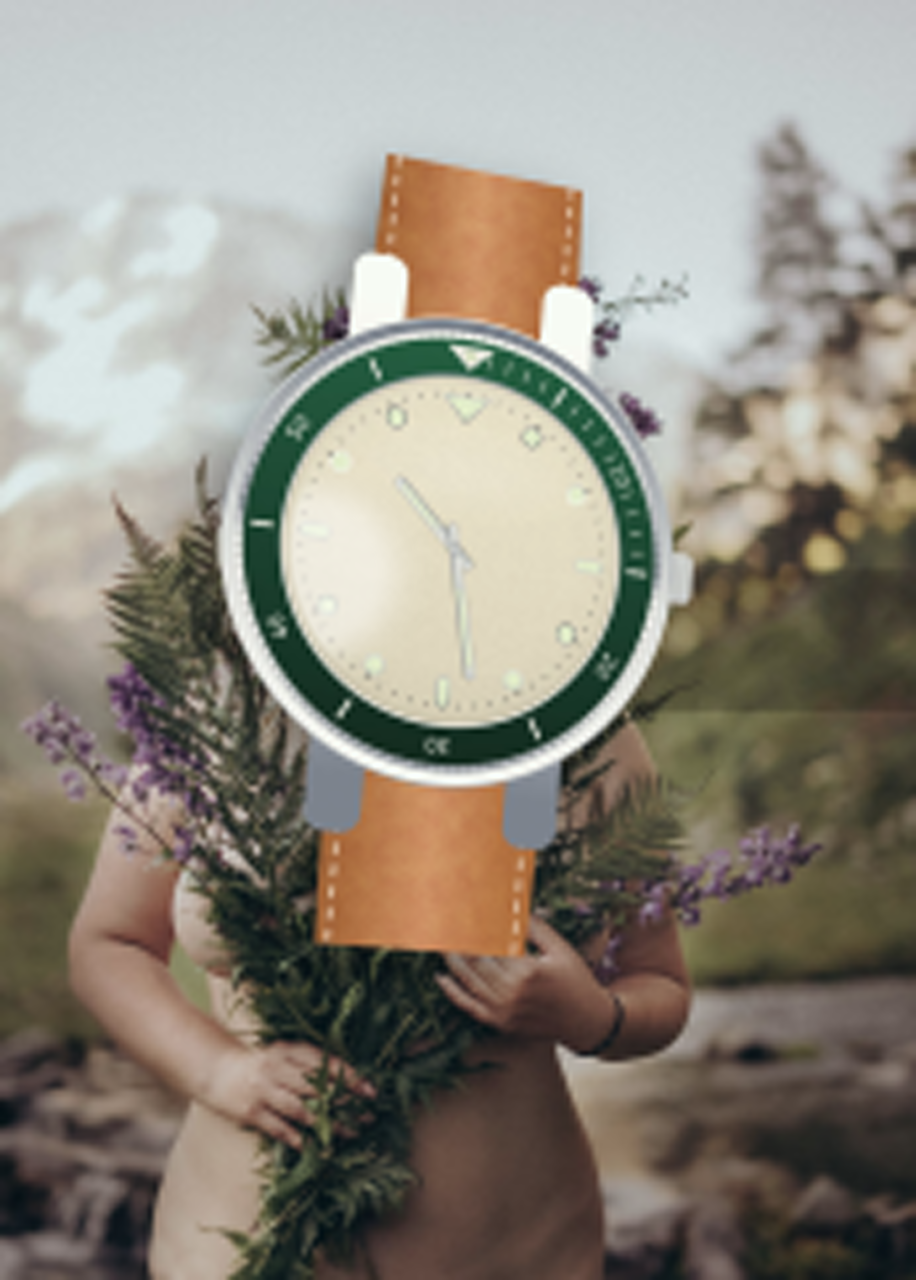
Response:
{"hour": 10, "minute": 28}
